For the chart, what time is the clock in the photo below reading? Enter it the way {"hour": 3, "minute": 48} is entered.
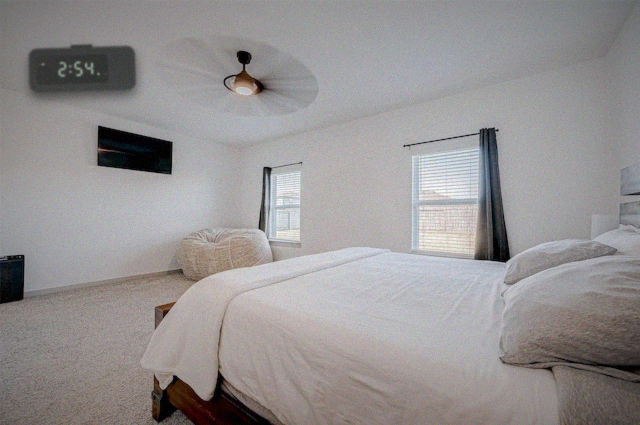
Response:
{"hour": 2, "minute": 54}
